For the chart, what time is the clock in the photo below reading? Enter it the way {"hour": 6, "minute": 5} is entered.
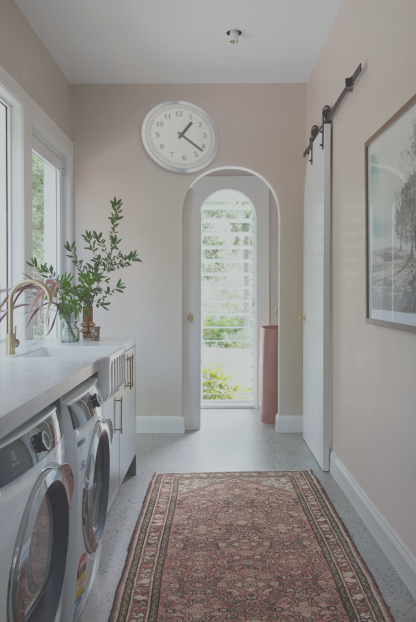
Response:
{"hour": 1, "minute": 22}
